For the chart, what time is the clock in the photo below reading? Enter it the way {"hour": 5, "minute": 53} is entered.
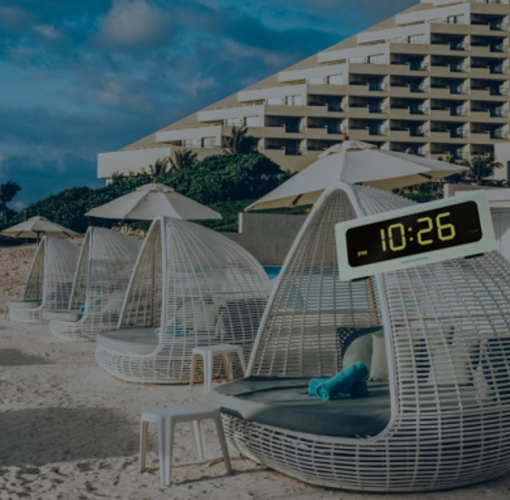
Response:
{"hour": 10, "minute": 26}
